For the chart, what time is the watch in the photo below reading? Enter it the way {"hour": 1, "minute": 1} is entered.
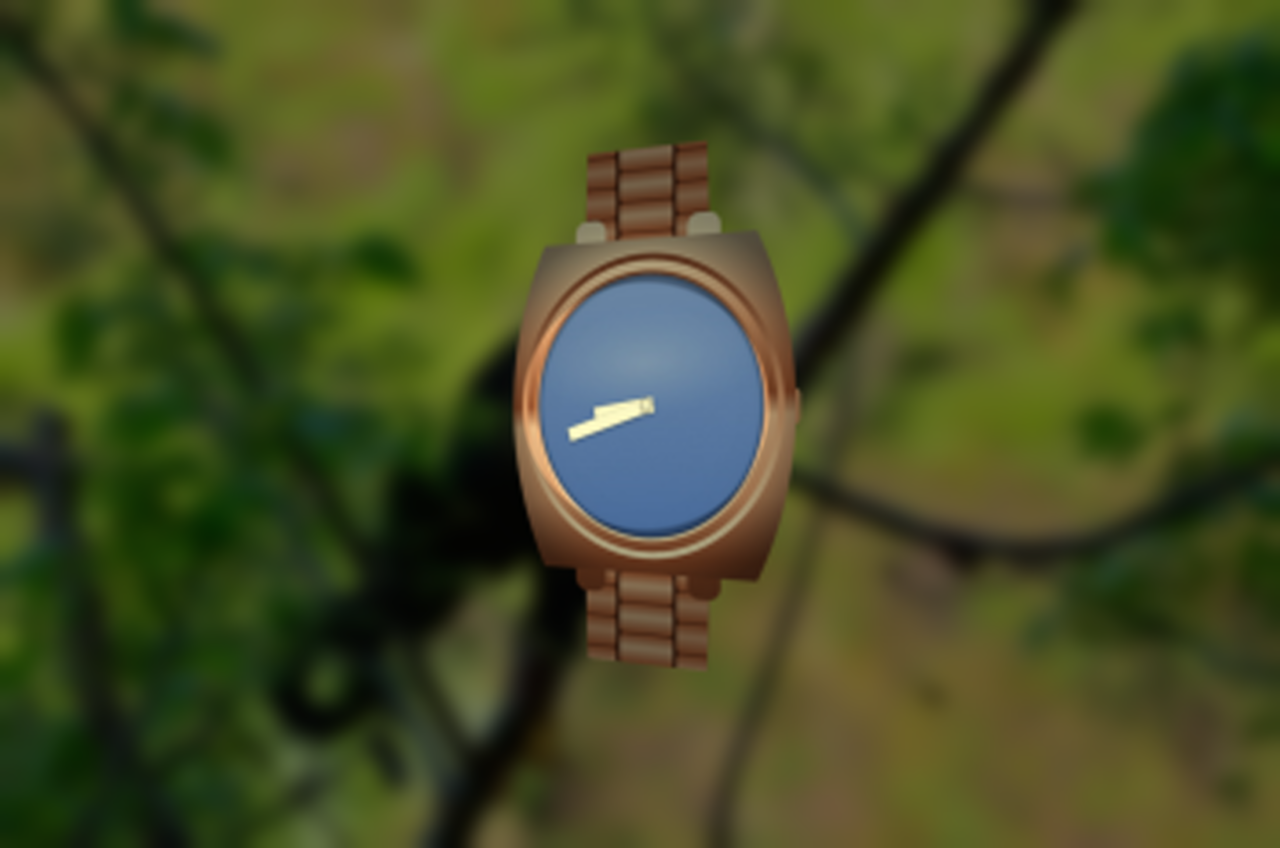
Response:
{"hour": 8, "minute": 42}
